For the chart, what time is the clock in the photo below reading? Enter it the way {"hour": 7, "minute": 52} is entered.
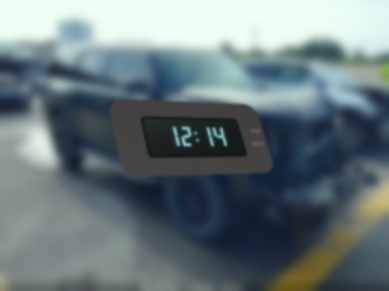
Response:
{"hour": 12, "minute": 14}
